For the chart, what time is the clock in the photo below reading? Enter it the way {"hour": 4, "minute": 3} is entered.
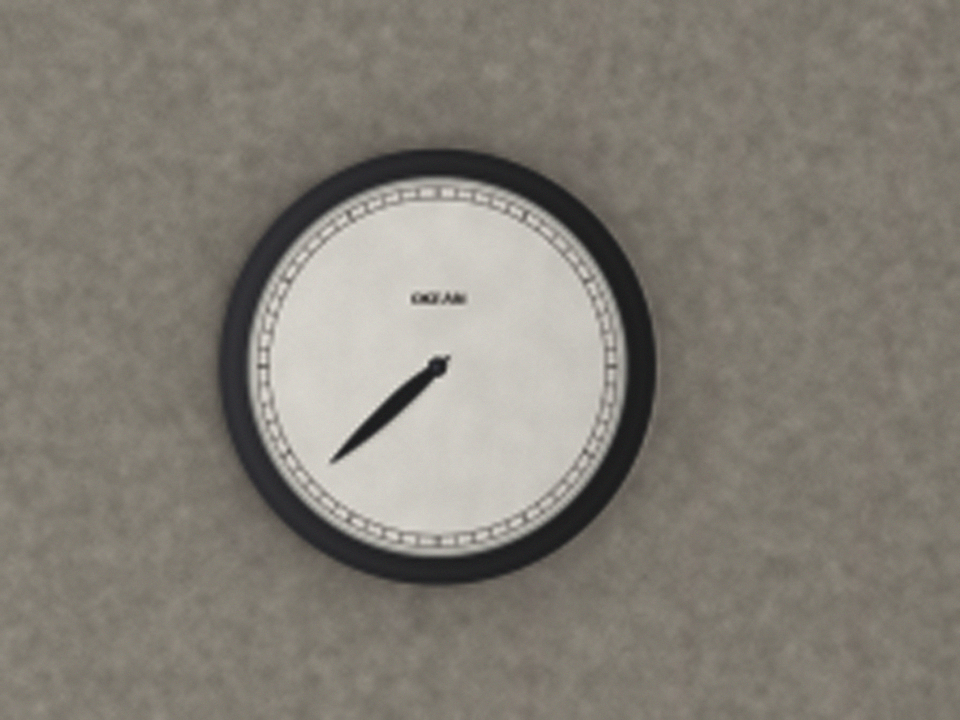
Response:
{"hour": 7, "minute": 38}
